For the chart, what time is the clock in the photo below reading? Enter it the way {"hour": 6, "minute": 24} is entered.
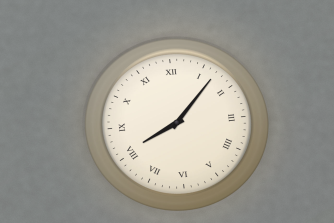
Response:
{"hour": 8, "minute": 7}
